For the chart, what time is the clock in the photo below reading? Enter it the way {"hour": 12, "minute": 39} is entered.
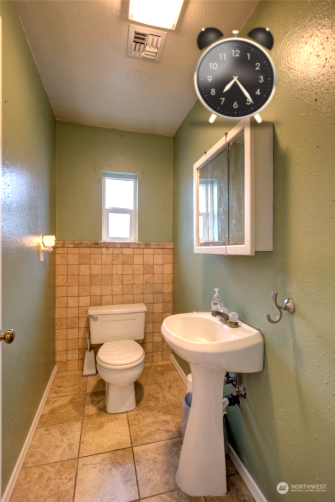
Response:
{"hour": 7, "minute": 24}
